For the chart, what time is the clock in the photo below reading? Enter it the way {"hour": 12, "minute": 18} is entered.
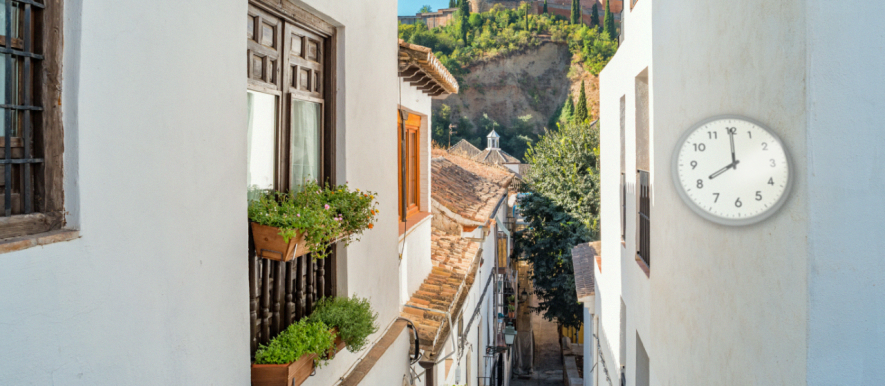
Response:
{"hour": 8, "minute": 0}
